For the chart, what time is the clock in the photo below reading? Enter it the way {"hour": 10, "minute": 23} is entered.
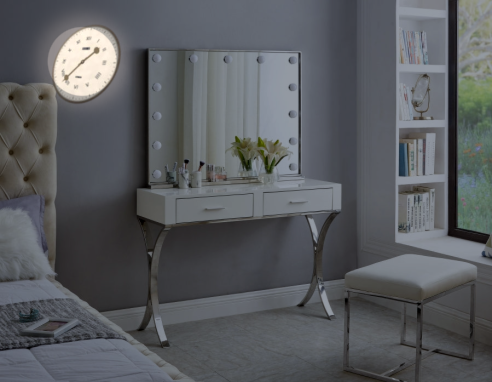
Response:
{"hour": 1, "minute": 37}
